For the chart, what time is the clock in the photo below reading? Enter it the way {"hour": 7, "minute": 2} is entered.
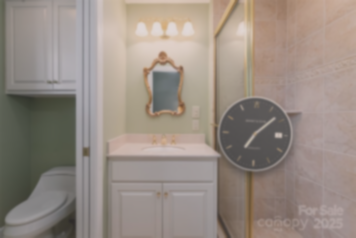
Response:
{"hour": 7, "minute": 8}
